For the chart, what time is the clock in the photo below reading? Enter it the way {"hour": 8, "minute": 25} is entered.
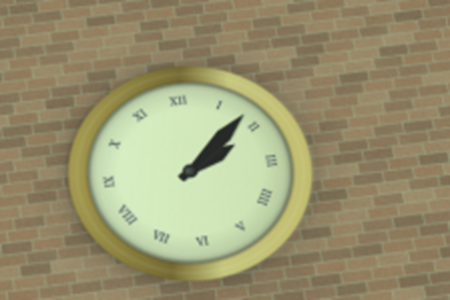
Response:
{"hour": 2, "minute": 8}
